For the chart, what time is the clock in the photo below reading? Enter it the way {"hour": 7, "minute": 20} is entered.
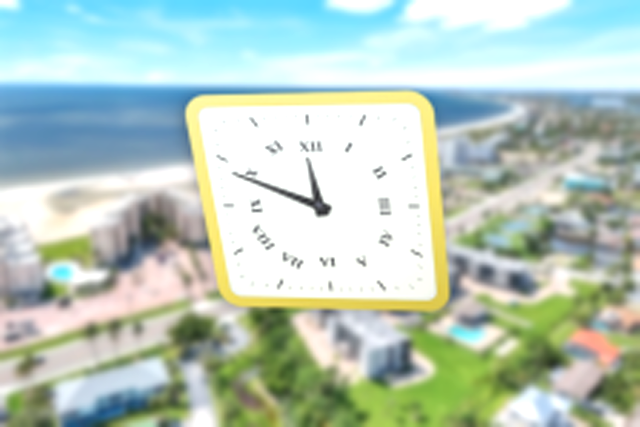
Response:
{"hour": 11, "minute": 49}
